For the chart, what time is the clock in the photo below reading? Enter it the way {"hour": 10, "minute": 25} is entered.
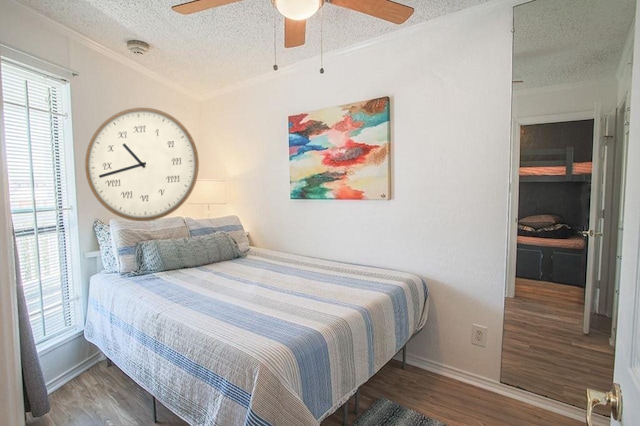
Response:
{"hour": 10, "minute": 43}
